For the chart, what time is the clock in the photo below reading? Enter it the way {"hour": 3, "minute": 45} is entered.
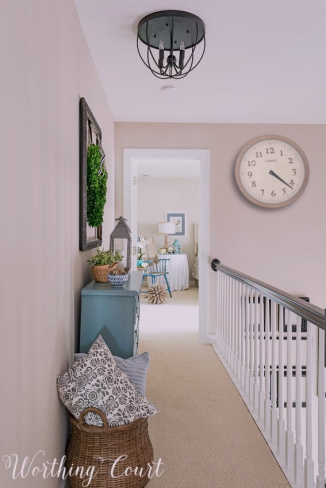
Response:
{"hour": 4, "minute": 22}
